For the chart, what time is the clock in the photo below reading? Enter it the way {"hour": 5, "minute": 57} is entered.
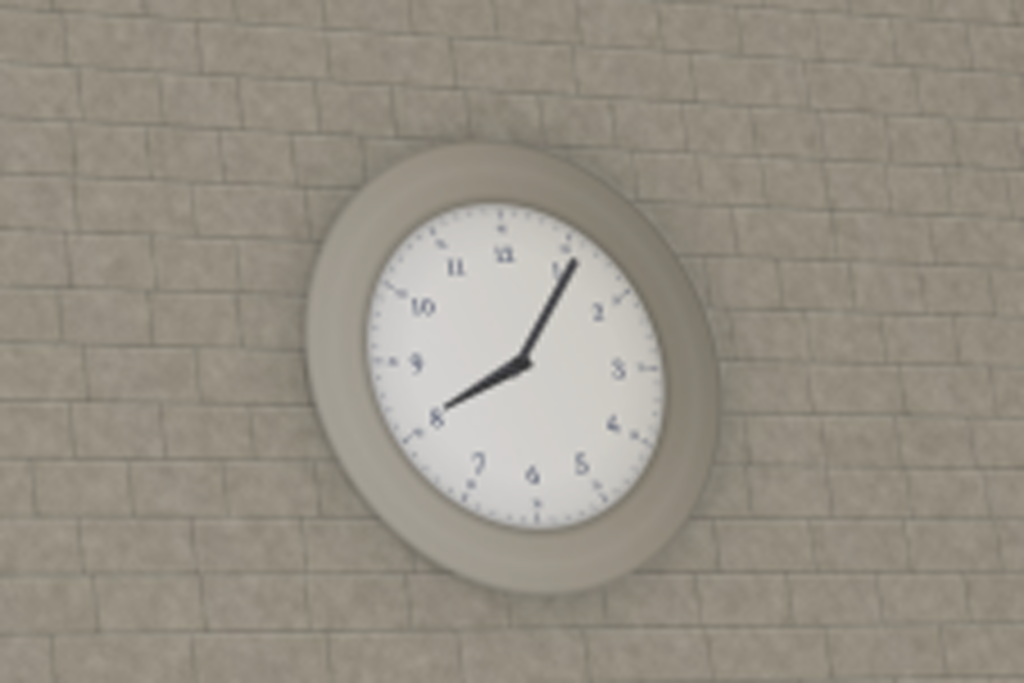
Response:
{"hour": 8, "minute": 6}
